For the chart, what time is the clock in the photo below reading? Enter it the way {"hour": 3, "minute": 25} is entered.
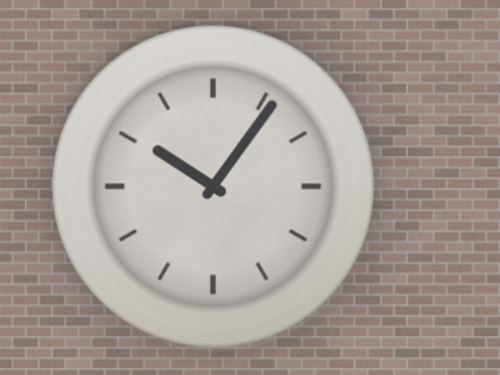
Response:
{"hour": 10, "minute": 6}
